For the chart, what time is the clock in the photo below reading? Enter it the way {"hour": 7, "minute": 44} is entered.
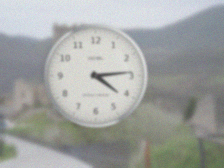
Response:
{"hour": 4, "minute": 14}
